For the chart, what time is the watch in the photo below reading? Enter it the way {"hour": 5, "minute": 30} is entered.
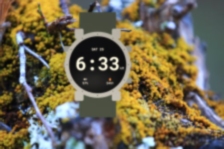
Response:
{"hour": 6, "minute": 33}
